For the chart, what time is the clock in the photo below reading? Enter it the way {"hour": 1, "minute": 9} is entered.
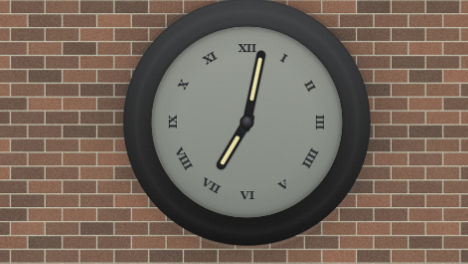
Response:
{"hour": 7, "minute": 2}
